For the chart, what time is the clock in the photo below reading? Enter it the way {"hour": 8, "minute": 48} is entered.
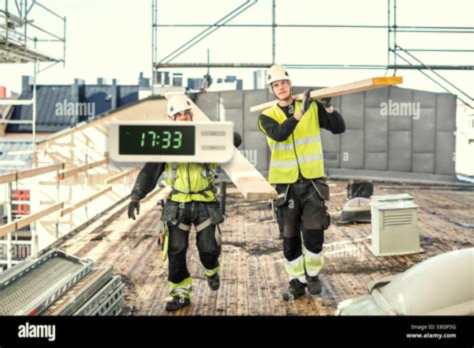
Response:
{"hour": 17, "minute": 33}
